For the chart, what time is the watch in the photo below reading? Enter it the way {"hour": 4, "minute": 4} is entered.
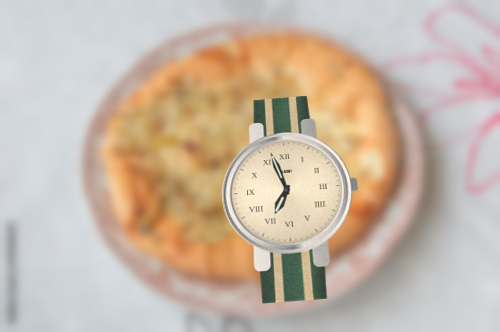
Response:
{"hour": 6, "minute": 57}
